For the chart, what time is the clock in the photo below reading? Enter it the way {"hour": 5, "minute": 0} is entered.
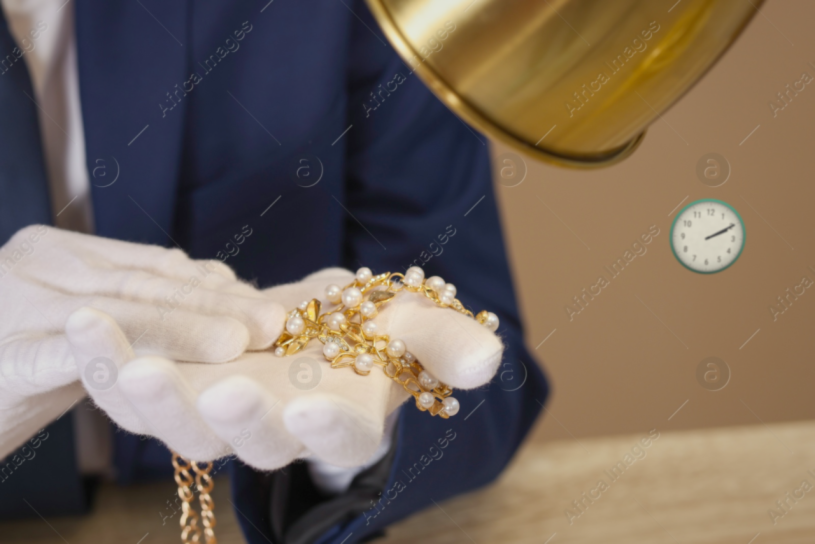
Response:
{"hour": 2, "minute": 10}
